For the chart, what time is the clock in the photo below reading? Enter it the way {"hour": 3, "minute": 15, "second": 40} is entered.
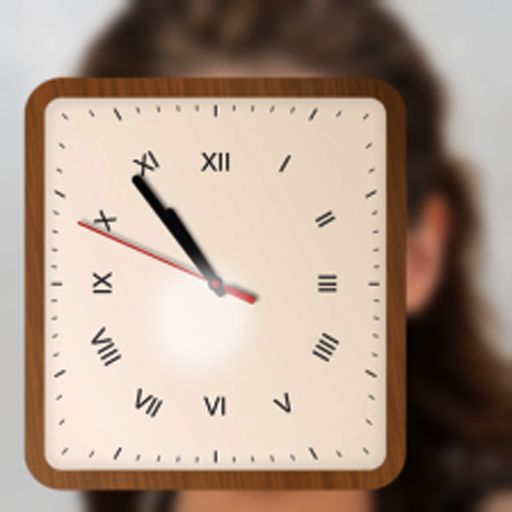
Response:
{"hour": 10, "minute": 53, "second": 49}
